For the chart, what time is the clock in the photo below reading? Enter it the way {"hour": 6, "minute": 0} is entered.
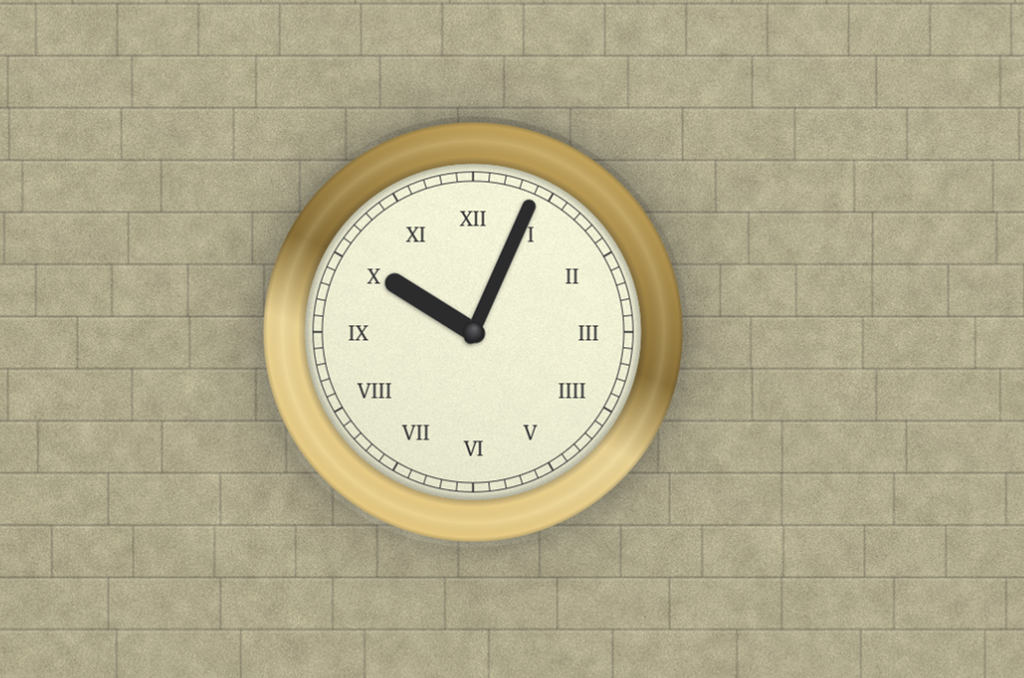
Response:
{"hour": 10, "minute": 4}
